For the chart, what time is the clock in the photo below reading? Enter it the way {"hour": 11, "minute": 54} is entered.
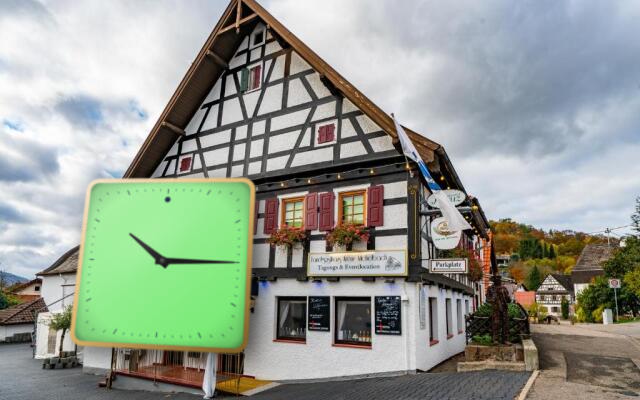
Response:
{"hour": 10, "minute": 15}
